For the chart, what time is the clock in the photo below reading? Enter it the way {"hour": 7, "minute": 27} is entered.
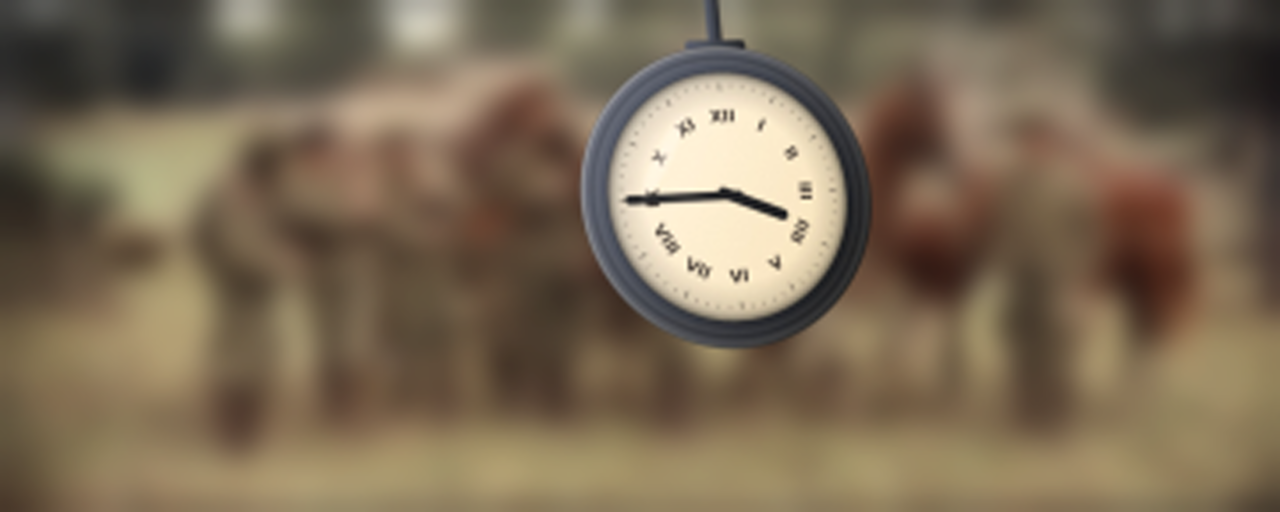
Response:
{"hour": 3, "minute": 45}
